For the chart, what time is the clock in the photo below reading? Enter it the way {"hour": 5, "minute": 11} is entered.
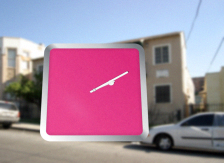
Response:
{"hour": 2, "minute": 10}
